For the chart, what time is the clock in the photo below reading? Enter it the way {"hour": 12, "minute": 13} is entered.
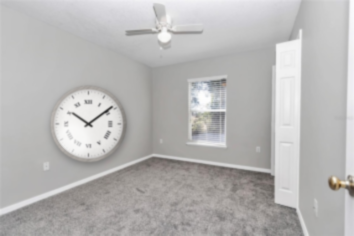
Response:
{"hour": 10, "minute": 9}
